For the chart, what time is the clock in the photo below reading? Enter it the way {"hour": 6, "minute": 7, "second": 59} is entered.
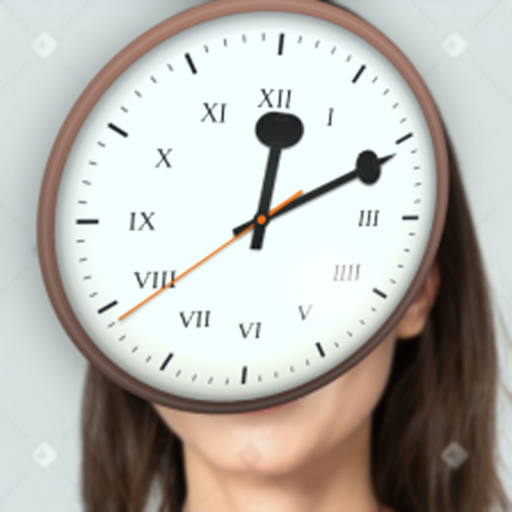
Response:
{"hour": 12, "minute": 10, "second": 39}
